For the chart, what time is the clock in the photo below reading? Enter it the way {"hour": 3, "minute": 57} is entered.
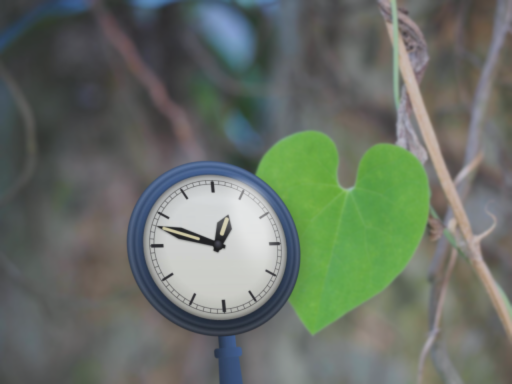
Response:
{"hour": 12, "minute": 48}
